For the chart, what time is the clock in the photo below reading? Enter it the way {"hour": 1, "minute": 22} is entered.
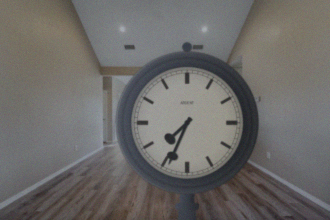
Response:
{"hour": 7, "minute": 34}
